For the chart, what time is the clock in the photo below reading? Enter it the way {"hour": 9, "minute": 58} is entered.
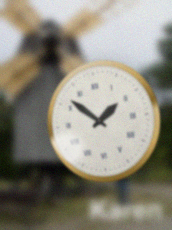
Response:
{"hour": 1, "minute": 52}
